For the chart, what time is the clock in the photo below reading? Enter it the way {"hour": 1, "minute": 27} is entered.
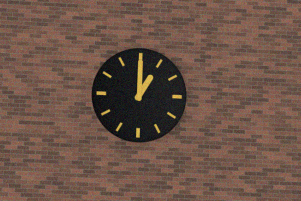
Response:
{"hour": 1, "minute": 0}
